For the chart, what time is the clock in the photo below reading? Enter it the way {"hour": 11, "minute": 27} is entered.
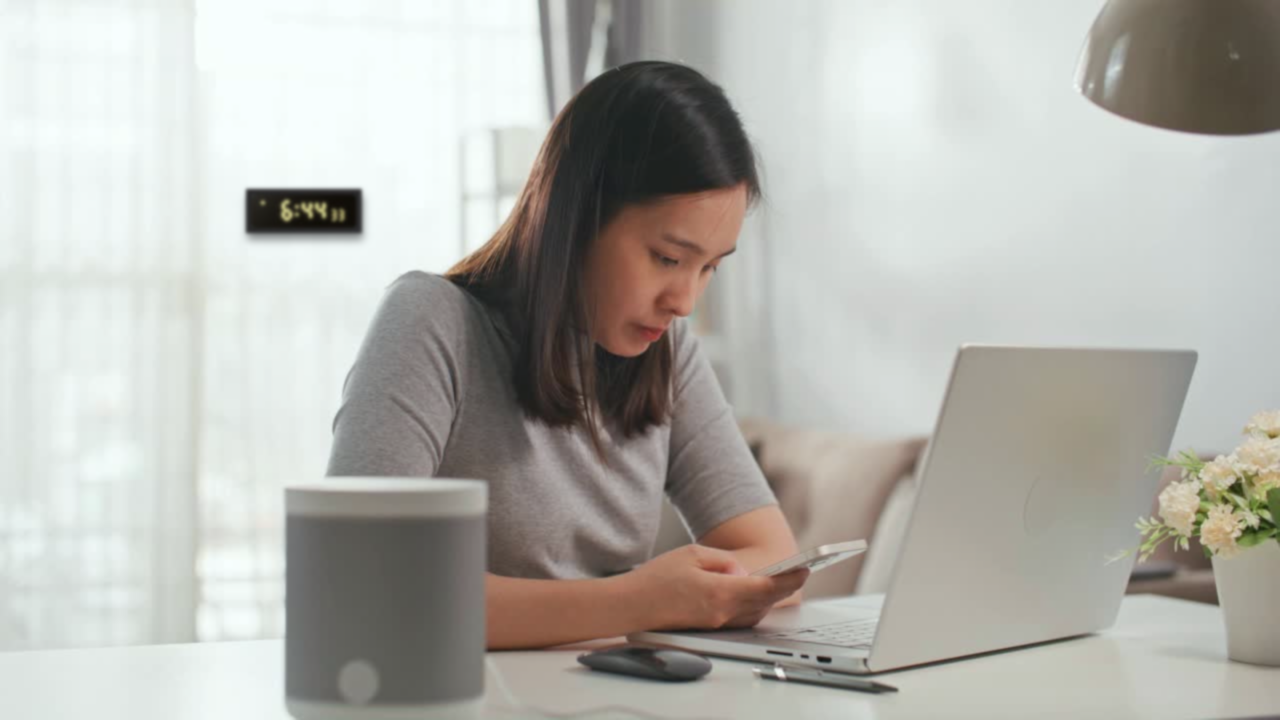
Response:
{"hour": 6, "minute": 44}
